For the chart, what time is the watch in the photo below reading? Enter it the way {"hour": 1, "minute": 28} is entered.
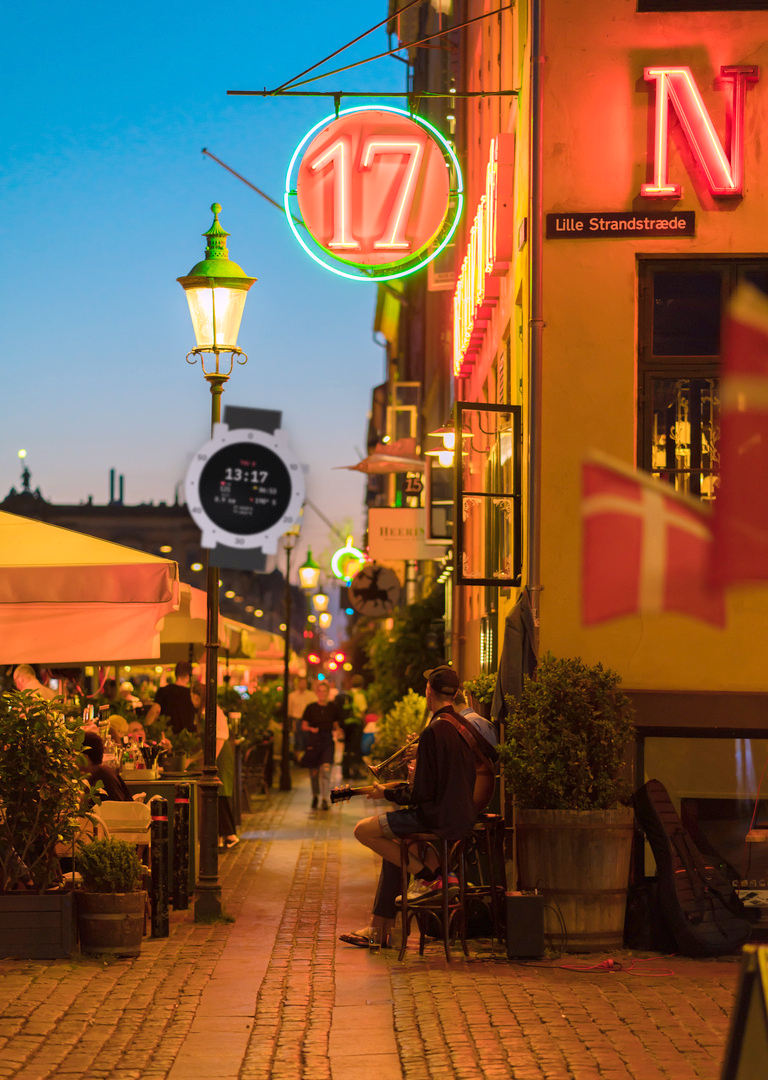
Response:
{"hour": 13, "minute": 17}
